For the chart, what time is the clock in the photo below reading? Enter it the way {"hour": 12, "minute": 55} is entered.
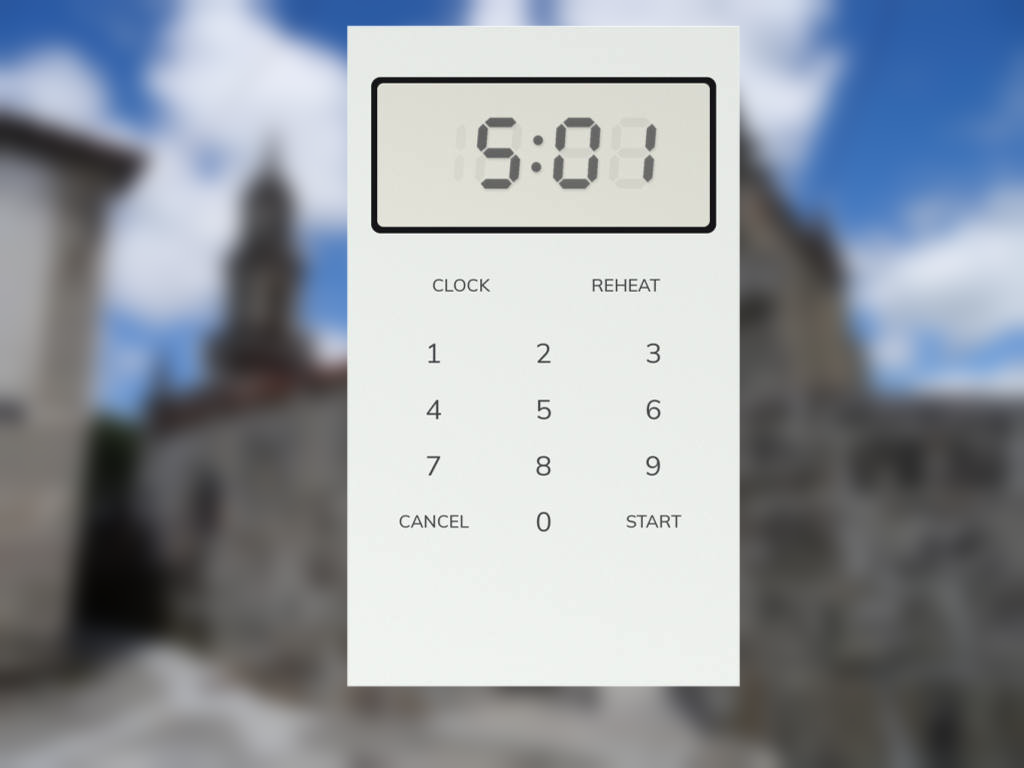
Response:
{"hour": 5, "minute": 1}
